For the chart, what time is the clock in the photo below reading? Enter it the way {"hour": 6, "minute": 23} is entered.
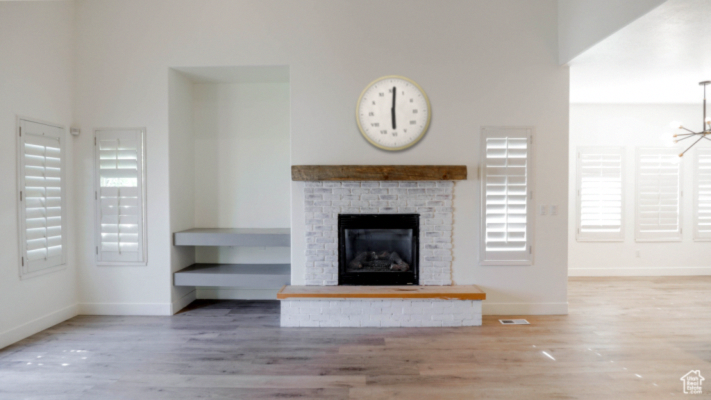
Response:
{"hour": 6, "minute": 1}
